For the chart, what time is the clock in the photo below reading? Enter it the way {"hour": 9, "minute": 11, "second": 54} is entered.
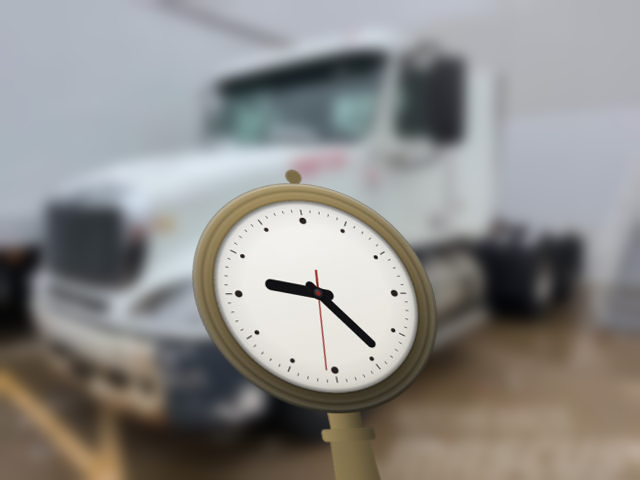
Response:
{"hour": 9, "minute": 23, "second": 31}
